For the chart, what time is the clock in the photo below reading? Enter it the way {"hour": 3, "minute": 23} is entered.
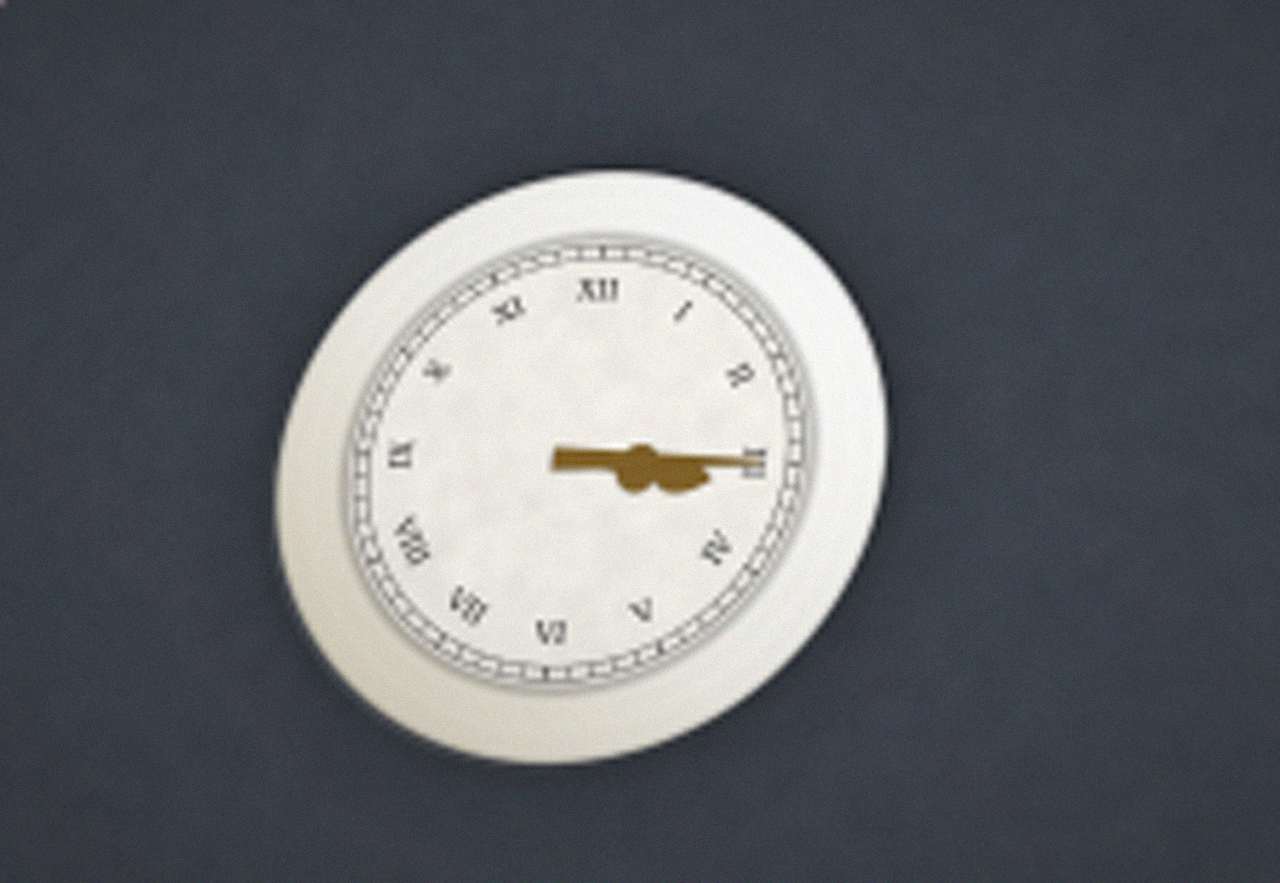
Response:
{"hour": 3, "minute": 15}
